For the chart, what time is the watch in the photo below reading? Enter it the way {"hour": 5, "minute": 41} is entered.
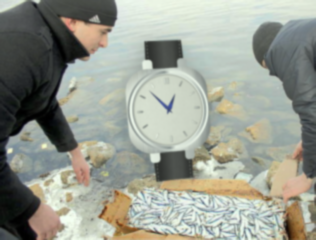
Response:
{"hour": 12, "minute": 53}
